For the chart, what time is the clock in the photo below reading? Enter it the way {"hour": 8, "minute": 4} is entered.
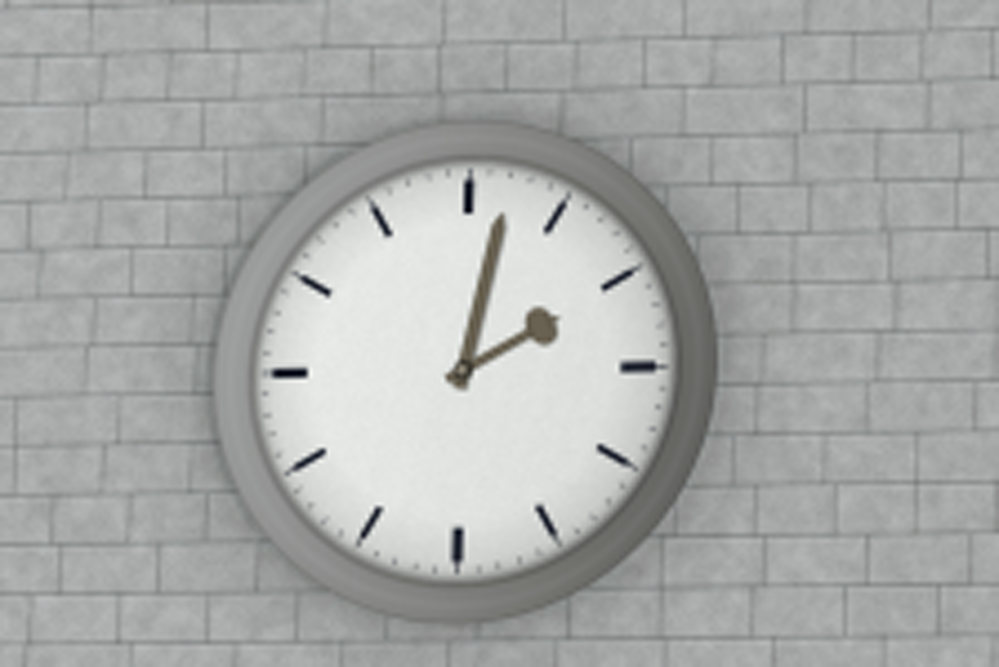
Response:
{"hour": 2, "minute": 2}
